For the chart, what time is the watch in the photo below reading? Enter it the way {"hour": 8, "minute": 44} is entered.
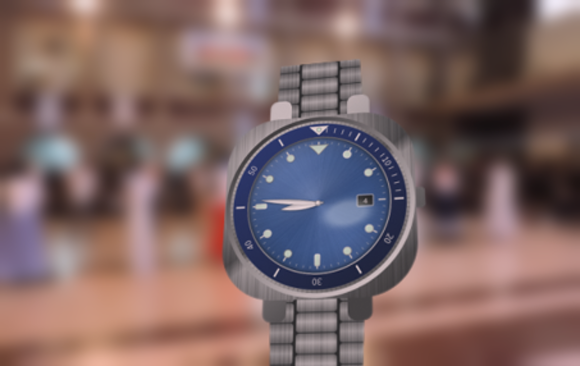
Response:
{"hour": 8, "minute": 46}
